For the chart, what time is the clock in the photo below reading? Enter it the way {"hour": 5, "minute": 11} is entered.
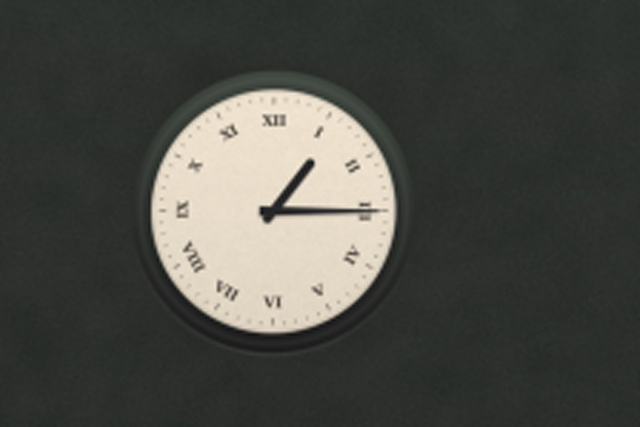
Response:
{"hour": 1, "minute": 15}
